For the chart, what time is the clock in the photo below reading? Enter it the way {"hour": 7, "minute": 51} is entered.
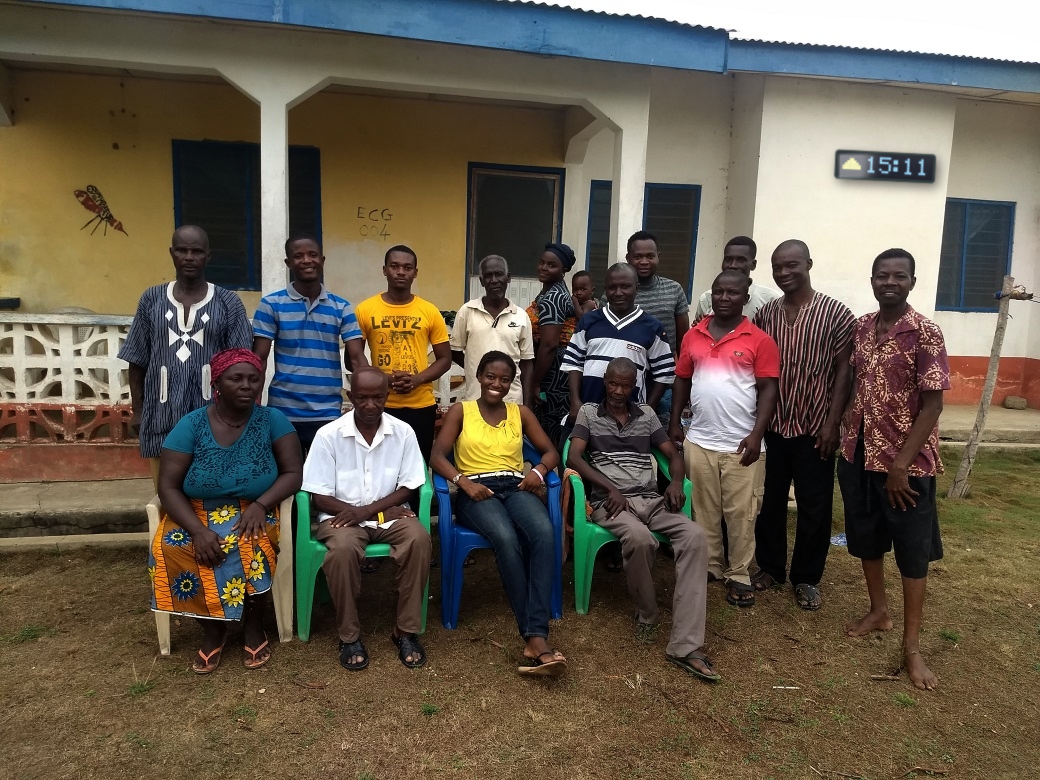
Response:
{"hour": 15, "minute": 11}
